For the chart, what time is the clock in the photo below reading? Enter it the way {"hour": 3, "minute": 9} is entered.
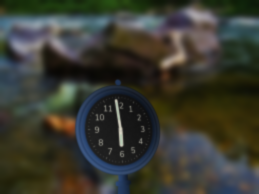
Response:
{"hour": 5, "minute": 59}
